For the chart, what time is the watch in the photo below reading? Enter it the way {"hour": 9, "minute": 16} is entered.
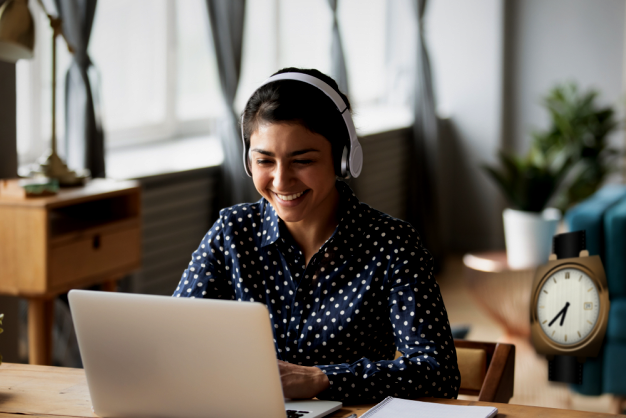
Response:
{"hour": 6, "minute": 38}
